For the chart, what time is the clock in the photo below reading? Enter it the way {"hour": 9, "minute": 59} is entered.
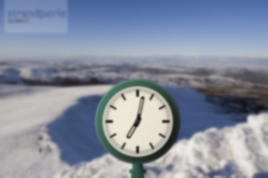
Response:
{"hour": 7, "minute": 2}
